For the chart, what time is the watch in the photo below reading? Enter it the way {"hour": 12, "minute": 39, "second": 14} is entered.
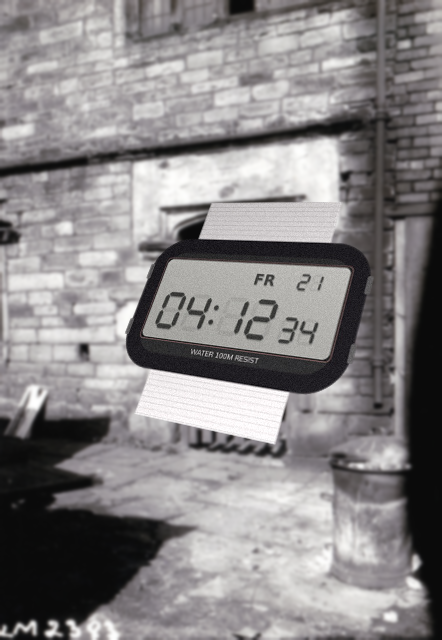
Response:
{"hour": 4, "minute": 12, "second": 34}
